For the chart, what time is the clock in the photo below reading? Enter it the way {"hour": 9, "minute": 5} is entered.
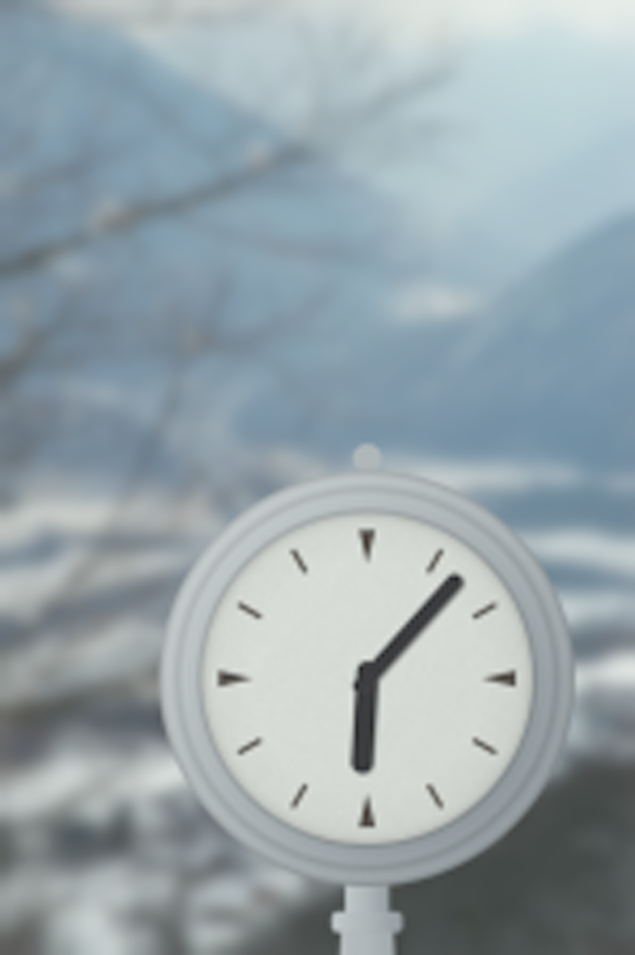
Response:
{"hour": 6, "minute": 7}
